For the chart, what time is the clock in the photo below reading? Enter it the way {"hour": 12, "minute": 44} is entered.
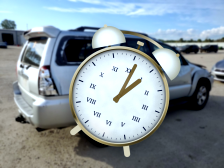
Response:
{"hour": 1, "minute": 1}
